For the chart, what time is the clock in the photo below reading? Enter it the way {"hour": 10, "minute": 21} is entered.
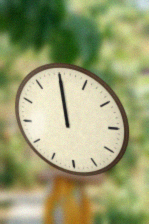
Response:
{"hour": 12, "minute": 0}
